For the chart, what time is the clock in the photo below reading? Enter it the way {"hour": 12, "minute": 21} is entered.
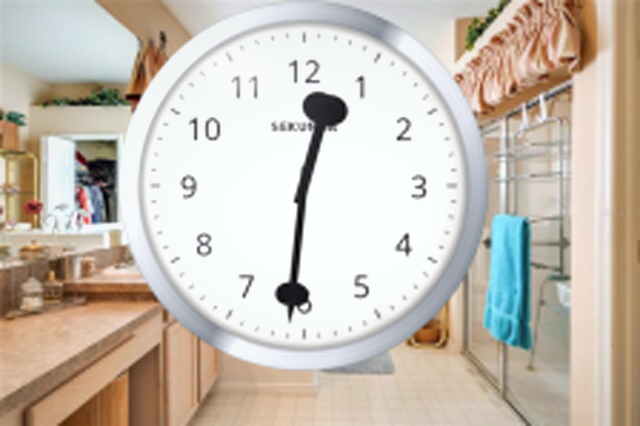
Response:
{"hour": 12, "minute": 31}
